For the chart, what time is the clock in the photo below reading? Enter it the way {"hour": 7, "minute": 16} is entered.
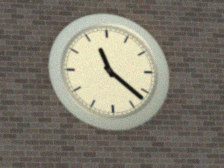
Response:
{"hour": 11, "minute": 22}
